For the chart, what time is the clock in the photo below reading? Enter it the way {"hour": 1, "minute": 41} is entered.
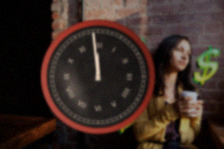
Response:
{"hour": 11, "minute": 59}
